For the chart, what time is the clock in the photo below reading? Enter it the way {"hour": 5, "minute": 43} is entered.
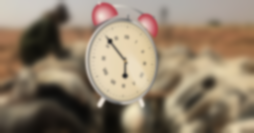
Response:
{"hour": 5, "minute": 52}
